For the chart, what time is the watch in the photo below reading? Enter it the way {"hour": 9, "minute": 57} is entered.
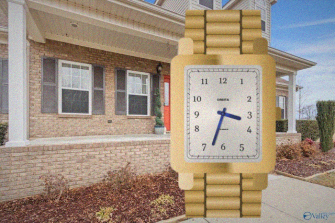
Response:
{"hour": 3, "minute": 33}
